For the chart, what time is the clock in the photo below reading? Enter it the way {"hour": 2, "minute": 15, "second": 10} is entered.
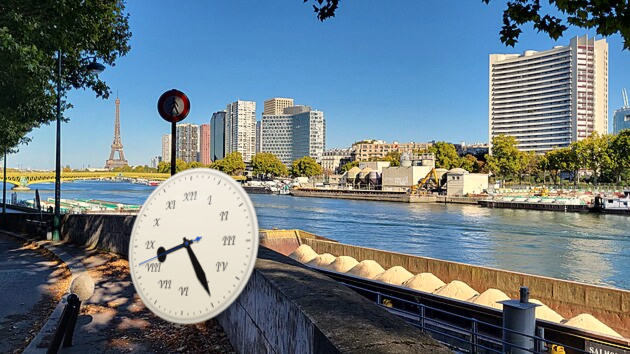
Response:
{"hour": 8, "minute": 24, "second": 42}
